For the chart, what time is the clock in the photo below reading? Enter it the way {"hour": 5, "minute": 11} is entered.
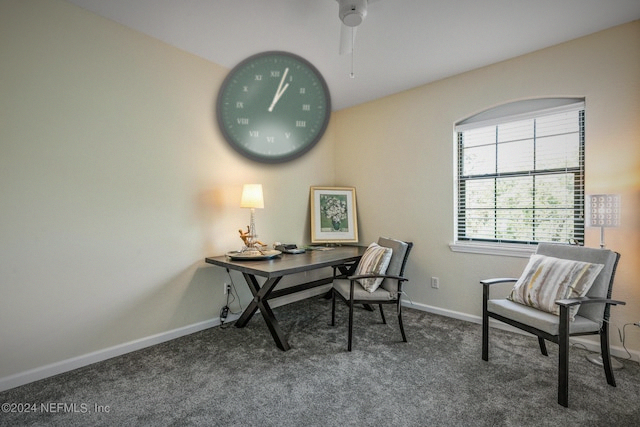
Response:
{"hour": 1, "minute": 3}
